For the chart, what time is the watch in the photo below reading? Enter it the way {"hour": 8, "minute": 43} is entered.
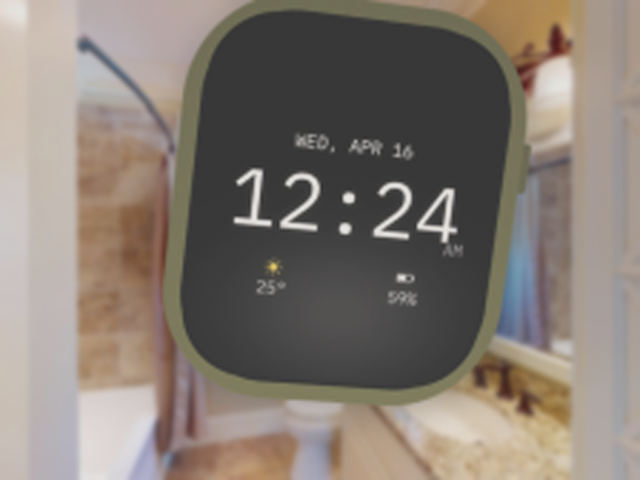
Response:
{"hour": 12, "minute": 24}
